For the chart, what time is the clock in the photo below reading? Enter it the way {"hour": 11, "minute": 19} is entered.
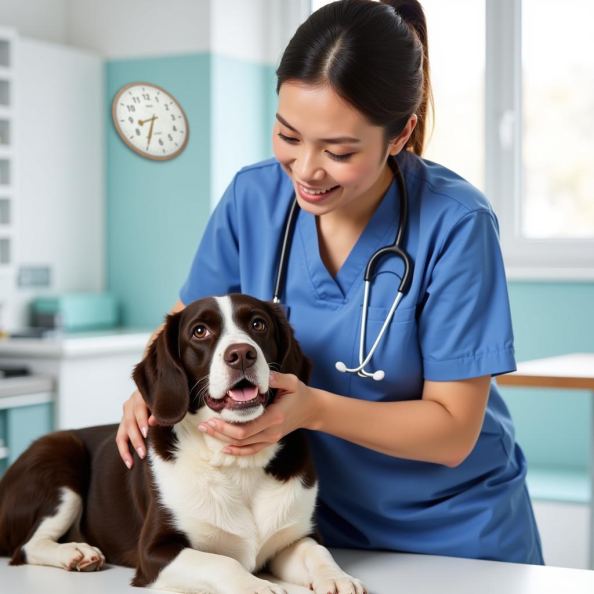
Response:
{"hour": 8, "minute": 35}
